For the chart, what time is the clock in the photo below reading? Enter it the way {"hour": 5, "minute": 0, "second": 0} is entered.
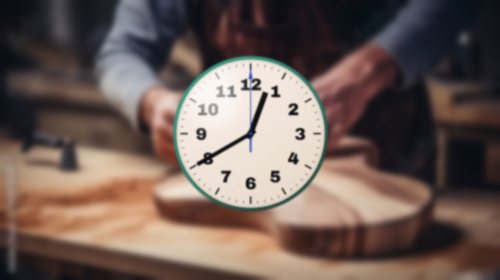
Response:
{"hour": 12, "minute": 40, "second": 0}
